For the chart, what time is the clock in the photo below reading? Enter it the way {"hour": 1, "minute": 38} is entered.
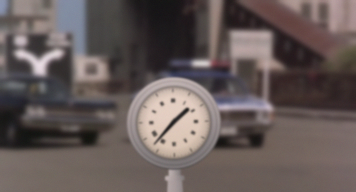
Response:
{"hour": 1, "minute": 37}
